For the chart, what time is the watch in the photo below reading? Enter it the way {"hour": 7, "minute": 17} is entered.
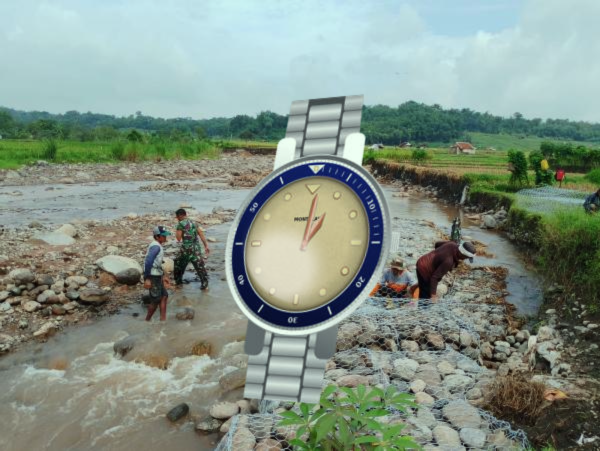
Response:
{"hour": 1, "minute": 1}
